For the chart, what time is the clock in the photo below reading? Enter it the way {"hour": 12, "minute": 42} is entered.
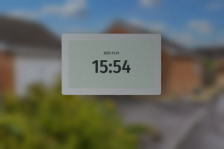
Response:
{"hour": 15, "minute": 54}
